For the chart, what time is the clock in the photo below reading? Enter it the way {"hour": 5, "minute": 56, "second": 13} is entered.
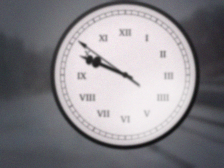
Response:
{"hour": 9, "minute": 48, "second": 51}
